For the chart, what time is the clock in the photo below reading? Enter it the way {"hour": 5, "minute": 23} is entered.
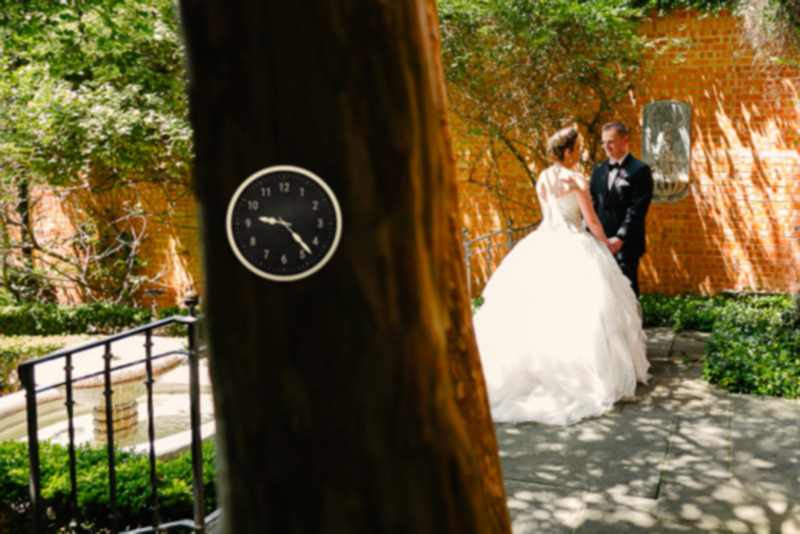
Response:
{"hour": 9, "minute": 23}
